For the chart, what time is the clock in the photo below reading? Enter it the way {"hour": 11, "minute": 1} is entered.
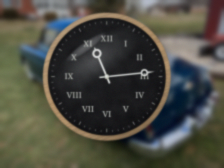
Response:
{"hour": 11, "minute": 14}
